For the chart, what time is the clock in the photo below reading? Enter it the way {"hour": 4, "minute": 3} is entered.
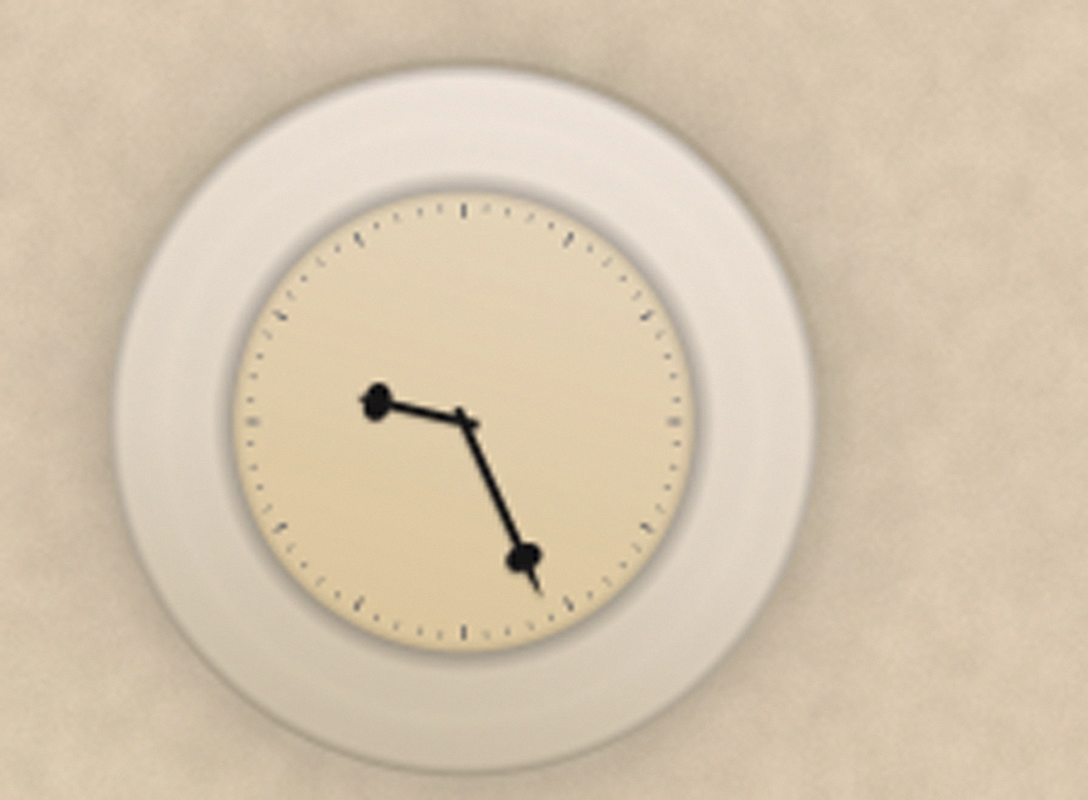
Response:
{"hour": 9, "minute": 26}
